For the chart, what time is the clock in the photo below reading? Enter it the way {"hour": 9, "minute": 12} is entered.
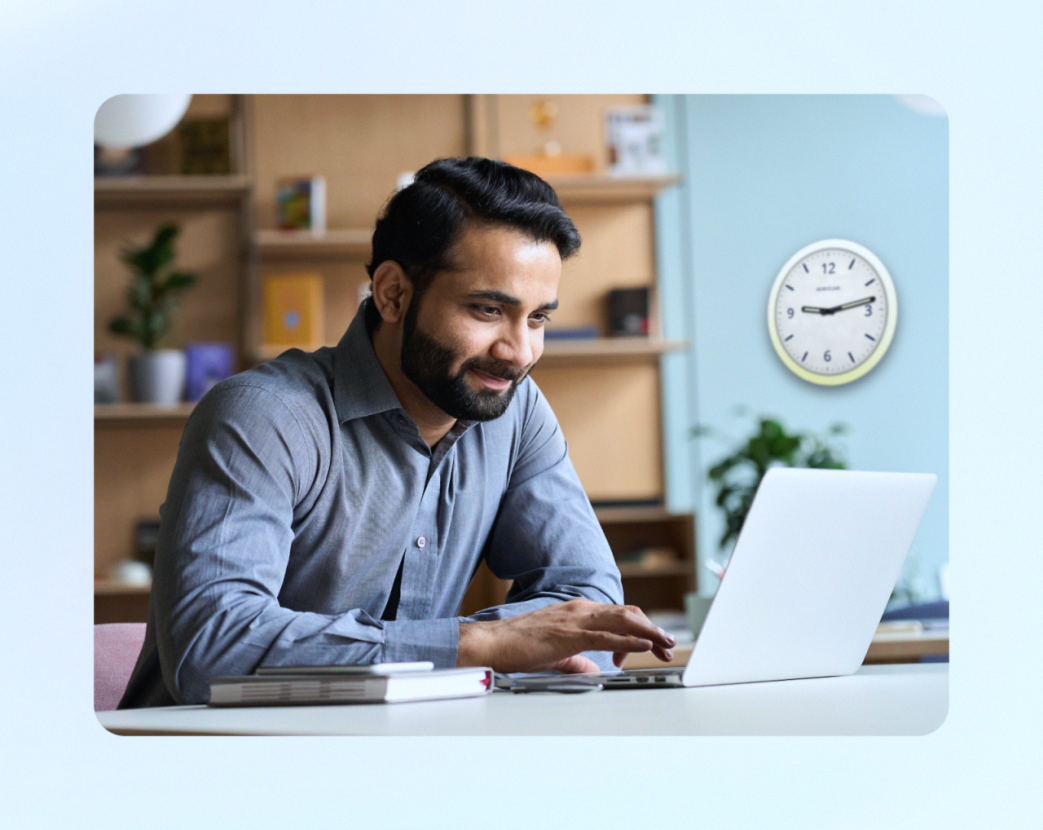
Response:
{"hour": 9, "minute": 13}
